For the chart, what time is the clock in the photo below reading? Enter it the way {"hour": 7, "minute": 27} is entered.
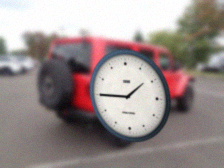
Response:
{"hour": 1, "minute": 45}
